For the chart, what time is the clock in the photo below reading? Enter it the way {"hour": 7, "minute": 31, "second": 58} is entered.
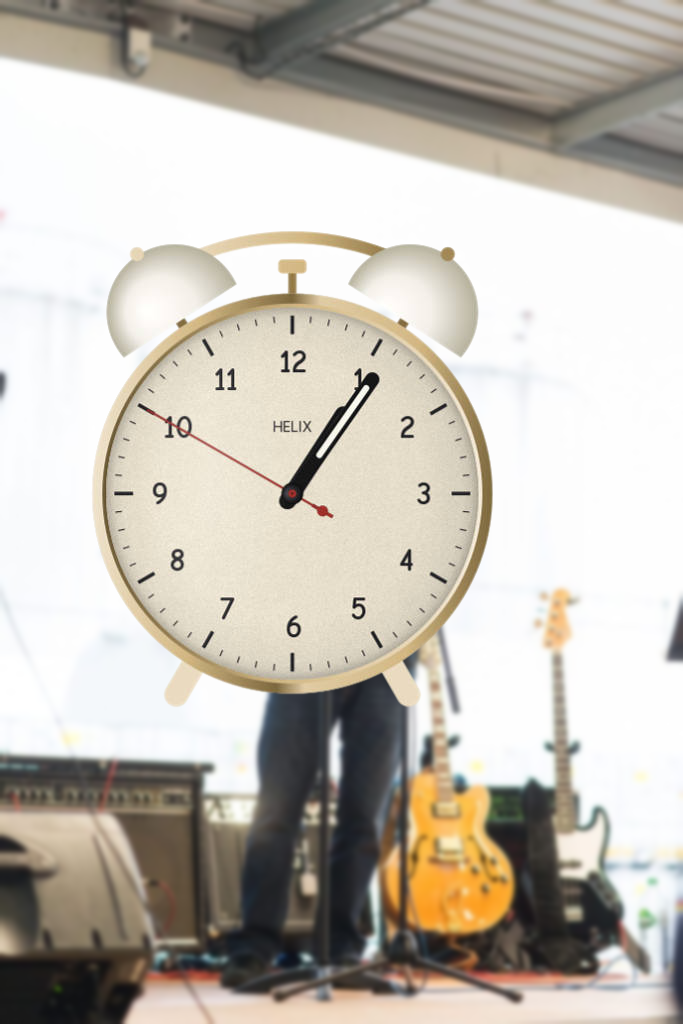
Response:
{"hour": 1, "minute": 5, "second": 50}
